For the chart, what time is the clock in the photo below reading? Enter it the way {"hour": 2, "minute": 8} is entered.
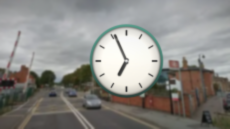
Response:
{"hour": 6, "minute": 56}
